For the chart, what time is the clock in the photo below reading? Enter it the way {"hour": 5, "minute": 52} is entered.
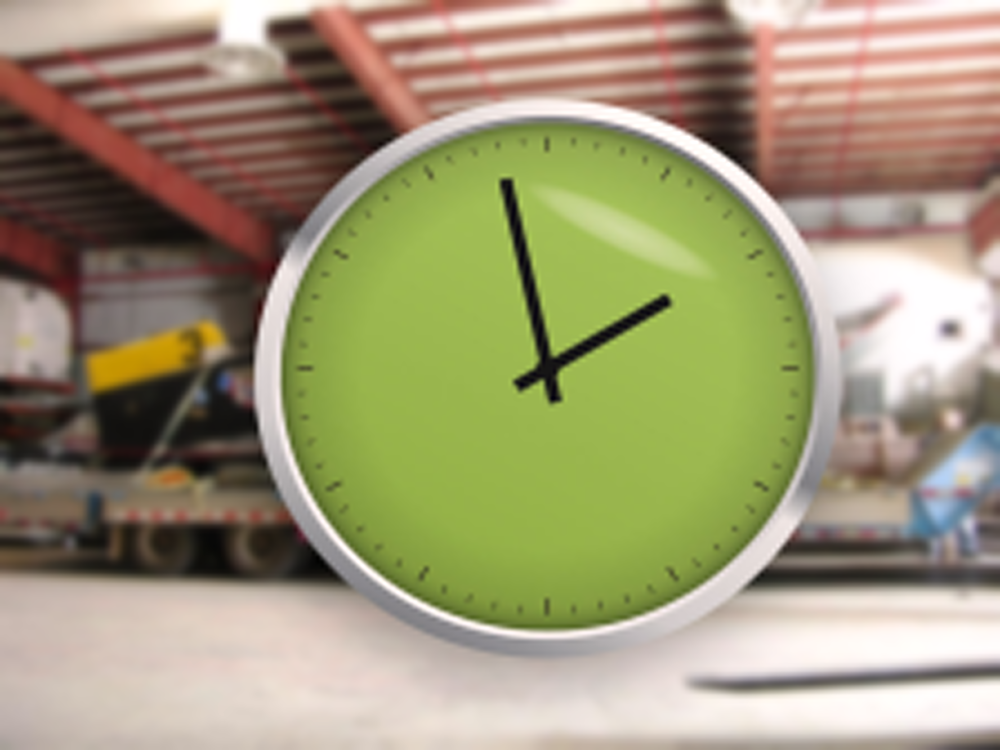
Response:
{"hour": 1, "minute": 58}
